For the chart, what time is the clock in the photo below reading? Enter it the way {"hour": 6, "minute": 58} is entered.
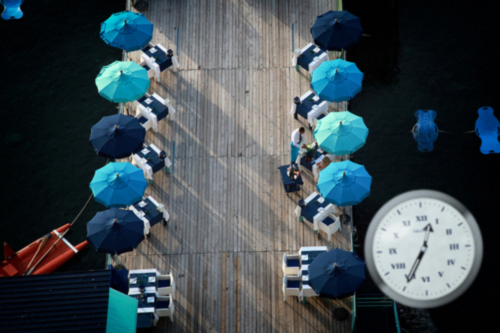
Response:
{"hour": 12, "minute": 35}
